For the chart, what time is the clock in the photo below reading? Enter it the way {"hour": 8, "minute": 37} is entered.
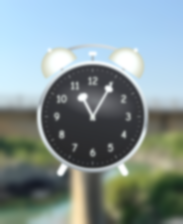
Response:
{"hour": 11, "minute": 5}
